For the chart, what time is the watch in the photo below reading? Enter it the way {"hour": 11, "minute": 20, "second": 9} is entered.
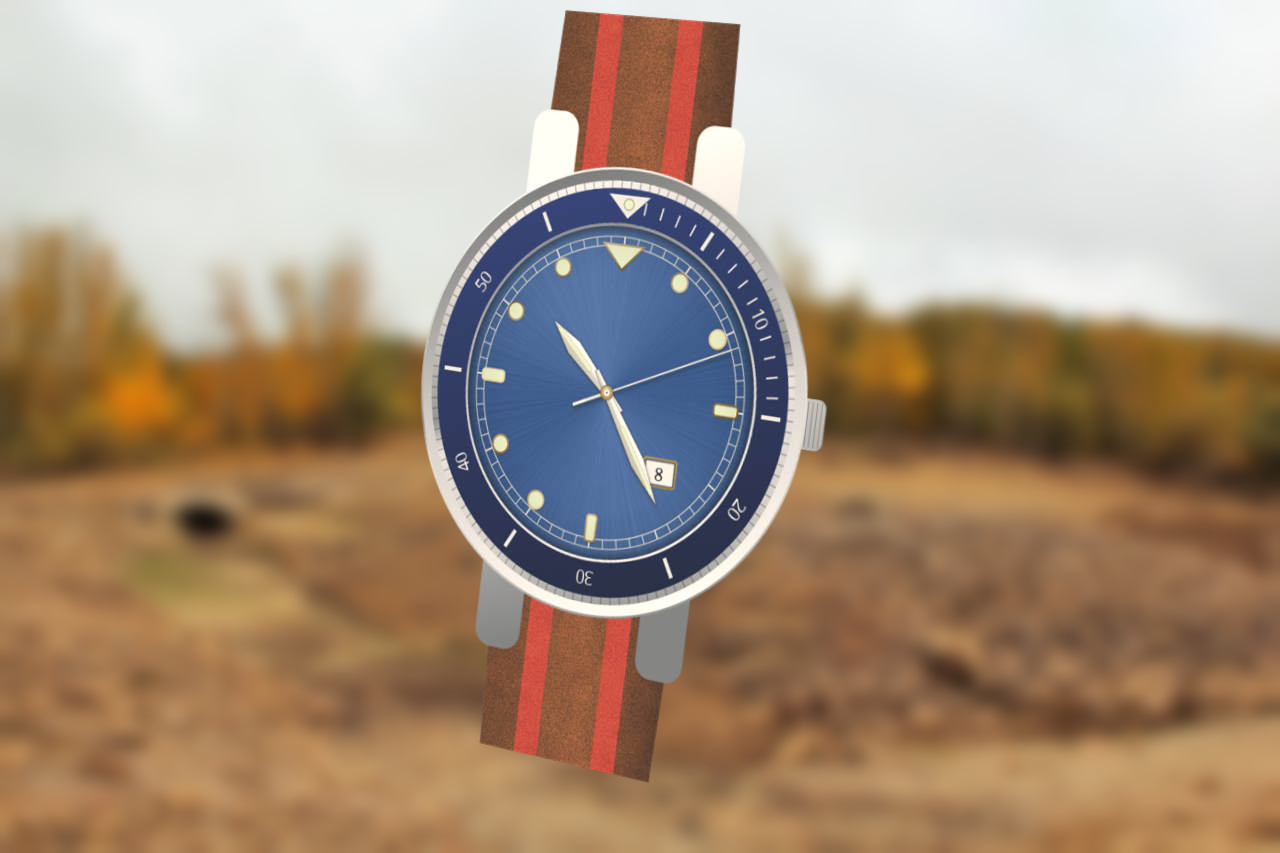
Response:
{"hour": 10, "minute": 24, "second": 11}
